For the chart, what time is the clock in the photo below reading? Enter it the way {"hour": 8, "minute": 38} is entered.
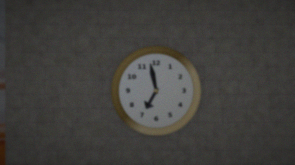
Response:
{"hour": 6, "minute": 58}
